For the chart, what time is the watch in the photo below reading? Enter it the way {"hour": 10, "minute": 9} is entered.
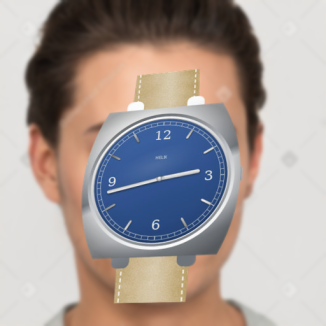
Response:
{"hour": 2, "minute": 43}
